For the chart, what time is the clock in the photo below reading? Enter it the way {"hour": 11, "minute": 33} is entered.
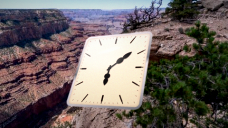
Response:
{"hour": 6, "minute": 8}
